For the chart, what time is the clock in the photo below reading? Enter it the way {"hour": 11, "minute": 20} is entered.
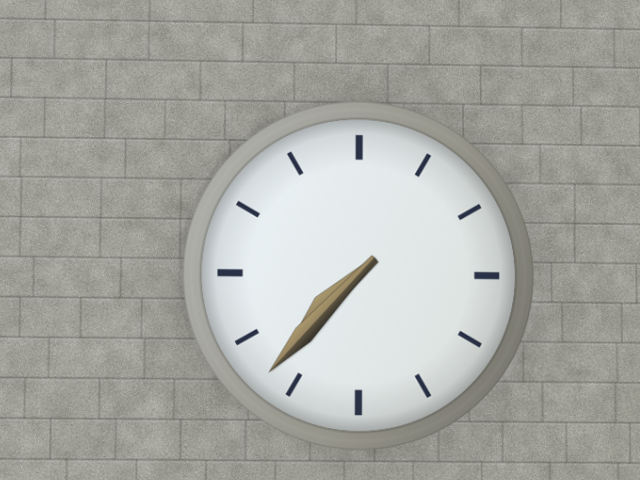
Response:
{"hour": 7, "minute": 37}
